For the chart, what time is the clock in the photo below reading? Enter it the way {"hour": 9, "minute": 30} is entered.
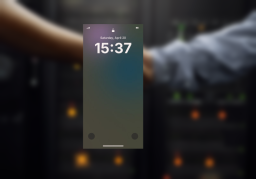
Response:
{"hour": 15, "minute": 37}
